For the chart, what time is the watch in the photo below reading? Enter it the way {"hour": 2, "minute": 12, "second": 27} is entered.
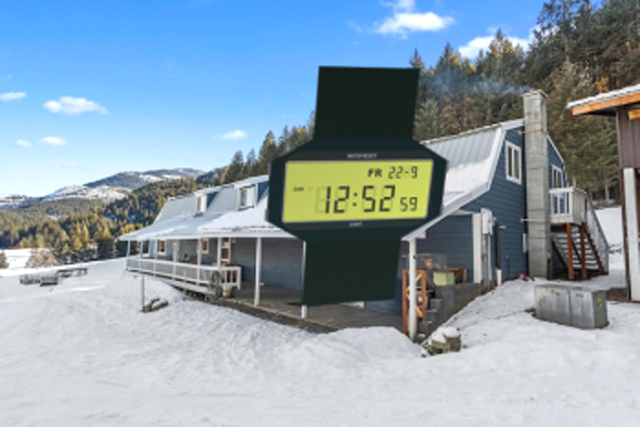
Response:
{"hour": 12, "minute": 52, "second": 59}
